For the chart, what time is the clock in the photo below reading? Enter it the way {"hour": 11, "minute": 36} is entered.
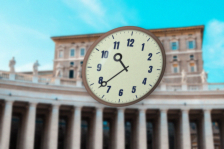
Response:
{"hour": 10, "minute": 38}
